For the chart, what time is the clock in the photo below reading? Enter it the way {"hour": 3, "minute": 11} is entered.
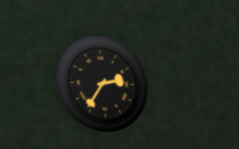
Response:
{"hour": 2, "minute": 36}
